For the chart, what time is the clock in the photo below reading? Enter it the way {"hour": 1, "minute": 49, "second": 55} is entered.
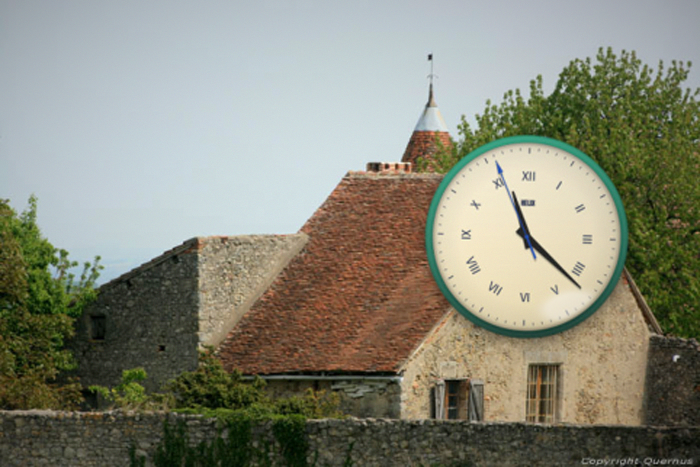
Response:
{"hour": 11, "minute": 21, "second": 56}
